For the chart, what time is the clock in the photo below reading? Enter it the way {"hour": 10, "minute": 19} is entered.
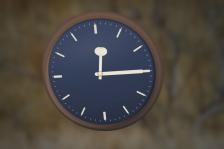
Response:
{"hour": 12, "minute": 15}
